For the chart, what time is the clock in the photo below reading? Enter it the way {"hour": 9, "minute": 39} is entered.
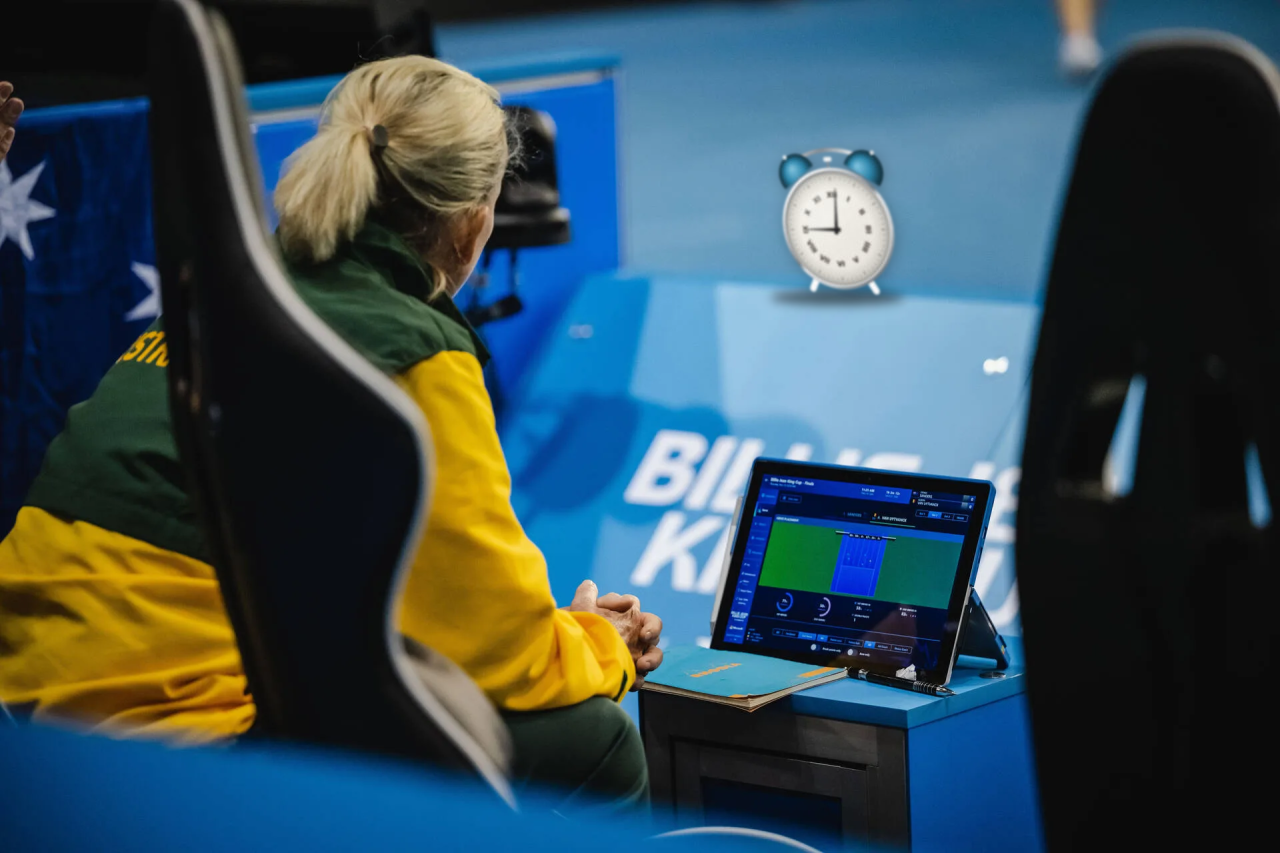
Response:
{"hour": 9, "minute": 1}
